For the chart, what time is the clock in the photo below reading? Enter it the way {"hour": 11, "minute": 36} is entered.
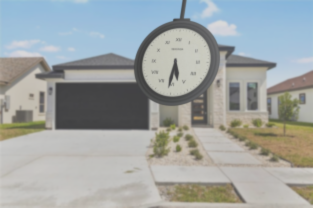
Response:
{"hour": 5, "minute": 31}
